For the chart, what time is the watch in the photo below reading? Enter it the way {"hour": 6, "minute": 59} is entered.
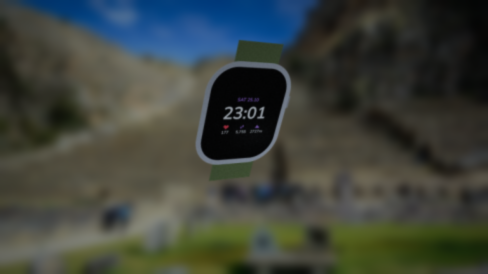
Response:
{"hour": 23, "minute": 1}
